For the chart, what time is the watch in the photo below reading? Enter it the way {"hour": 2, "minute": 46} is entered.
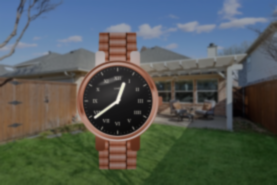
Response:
{"hour": 12, "minute": 39}
